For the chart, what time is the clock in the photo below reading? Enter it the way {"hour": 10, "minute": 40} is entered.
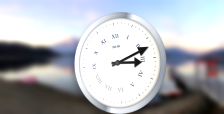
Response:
{"hour": 3, "minute": 12}
